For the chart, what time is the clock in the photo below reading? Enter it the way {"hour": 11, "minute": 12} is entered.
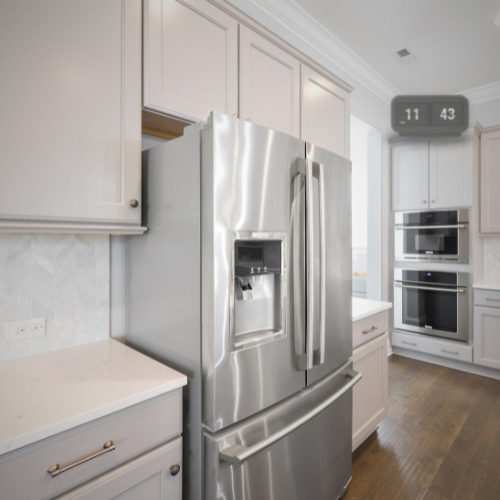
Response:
{"hour": 11, "minute": 43}
